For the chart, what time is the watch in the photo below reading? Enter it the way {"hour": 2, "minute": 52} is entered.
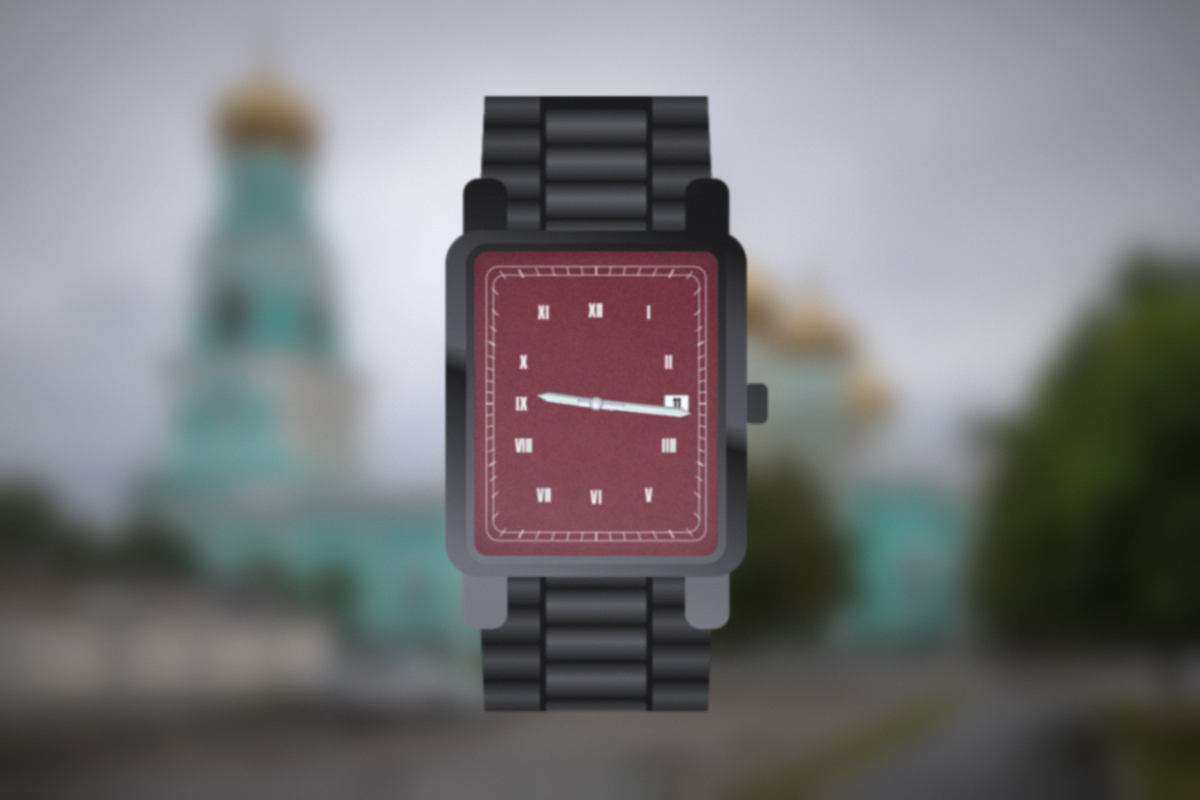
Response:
{"hour": 9, "minute": 16}
